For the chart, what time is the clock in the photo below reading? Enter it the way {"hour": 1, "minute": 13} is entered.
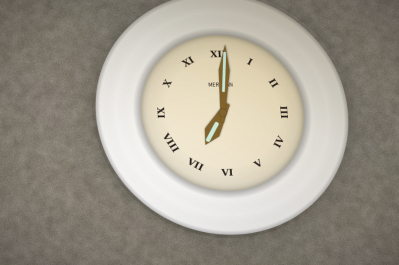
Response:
{"hour": 7, "minute": 1}
